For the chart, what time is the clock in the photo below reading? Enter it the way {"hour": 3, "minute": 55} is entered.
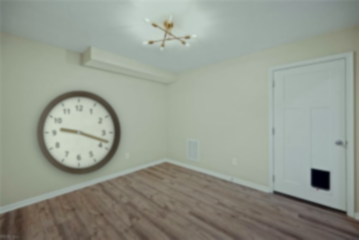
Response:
{"hour": 9, "minute": 18}
